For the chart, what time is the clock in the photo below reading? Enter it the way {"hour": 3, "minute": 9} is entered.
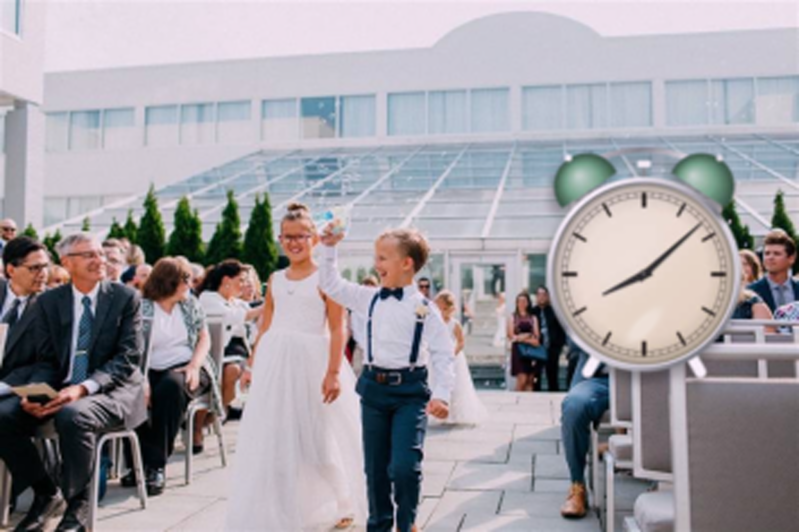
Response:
{"hour": 8, "minute": 8}
